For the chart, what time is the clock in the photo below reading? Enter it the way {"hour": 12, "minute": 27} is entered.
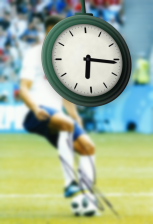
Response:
{"hour": 6, "minute": 16}
